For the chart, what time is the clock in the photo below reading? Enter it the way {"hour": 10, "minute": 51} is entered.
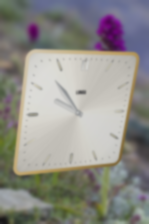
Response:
{"hour": 9, "minute": 53}
